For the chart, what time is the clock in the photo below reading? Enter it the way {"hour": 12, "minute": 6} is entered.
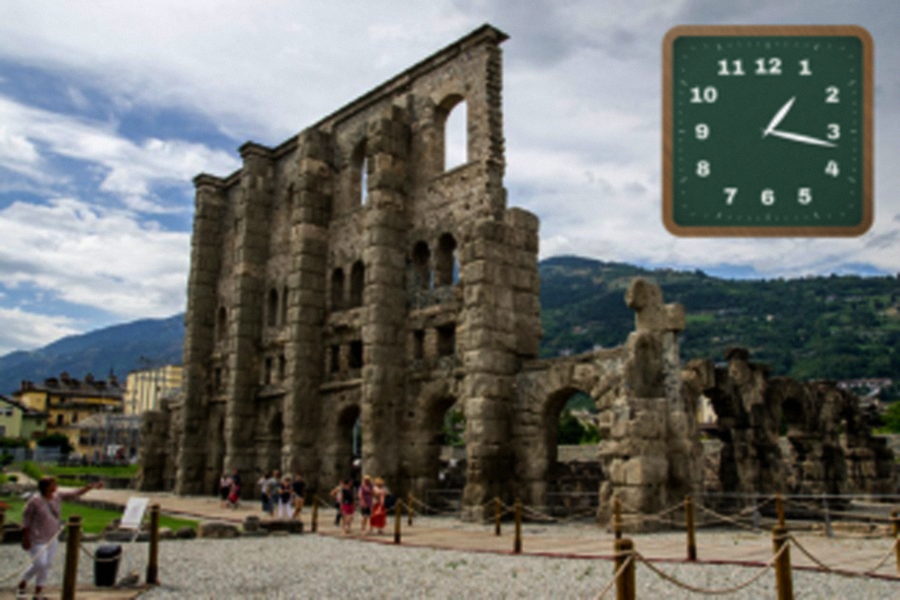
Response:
{"hour": 1, "minute": 17}
